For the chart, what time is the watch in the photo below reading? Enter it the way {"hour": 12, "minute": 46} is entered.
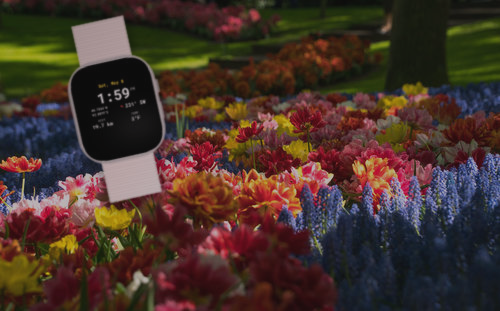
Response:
{"hour": 1, "minute": 59}
